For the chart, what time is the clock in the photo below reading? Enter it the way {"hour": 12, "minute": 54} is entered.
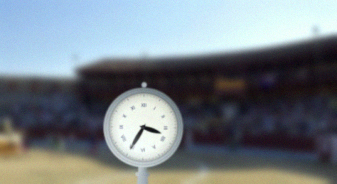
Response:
{"hour": 3, "minute": 35}
